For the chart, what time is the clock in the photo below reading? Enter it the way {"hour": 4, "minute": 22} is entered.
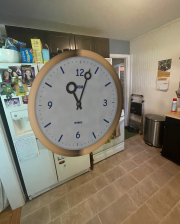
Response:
{"hour": 11, "minute": 3}
